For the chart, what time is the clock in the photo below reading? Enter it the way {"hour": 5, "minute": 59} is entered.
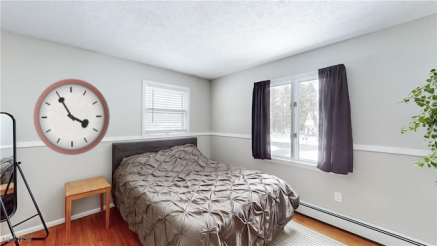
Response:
{"hour": 3, "minute": 55}
